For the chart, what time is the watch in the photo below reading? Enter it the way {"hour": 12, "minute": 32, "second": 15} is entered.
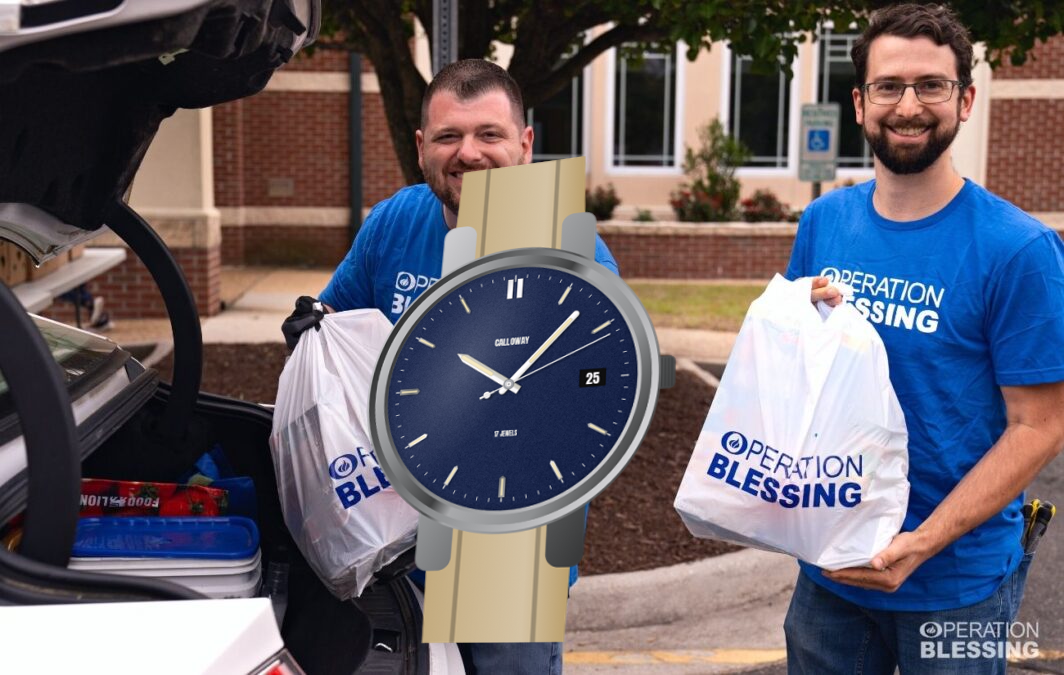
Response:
{"hour": 10, "minute": 7, "second": 11}
